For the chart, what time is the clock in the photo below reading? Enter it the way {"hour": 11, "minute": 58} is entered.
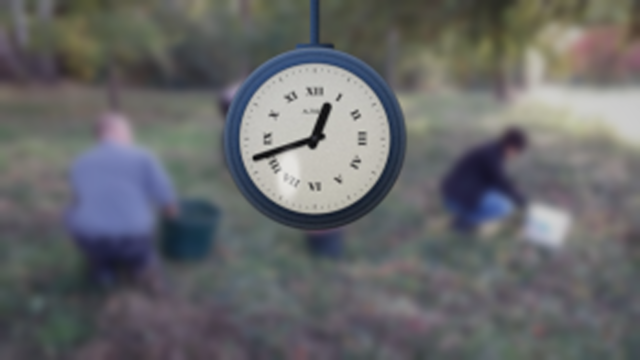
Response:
{"hour": 12, "minute": 42}
